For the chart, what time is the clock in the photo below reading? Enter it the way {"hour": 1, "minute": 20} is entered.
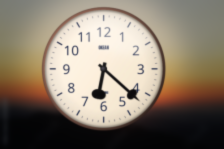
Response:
{"hour": 6, "minute": 22}
